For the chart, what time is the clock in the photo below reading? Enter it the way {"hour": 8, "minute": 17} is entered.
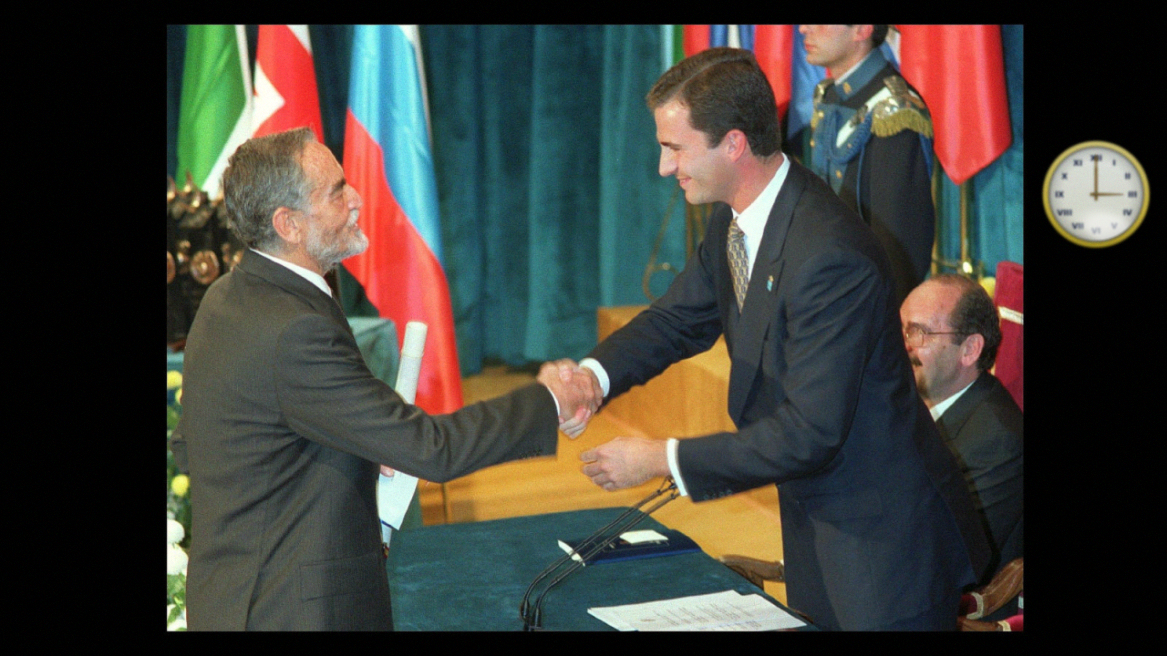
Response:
{"hour": 3, "minute": 0}
